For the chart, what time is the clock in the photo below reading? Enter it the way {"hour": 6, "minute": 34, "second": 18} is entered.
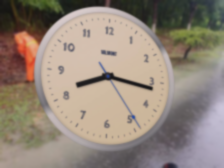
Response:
{"hour": 8, "minute": 16, "second": 24}
